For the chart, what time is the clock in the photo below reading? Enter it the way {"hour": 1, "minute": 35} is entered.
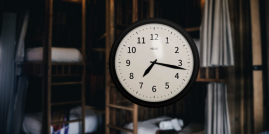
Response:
{"hour": 7, "minute": 17}
